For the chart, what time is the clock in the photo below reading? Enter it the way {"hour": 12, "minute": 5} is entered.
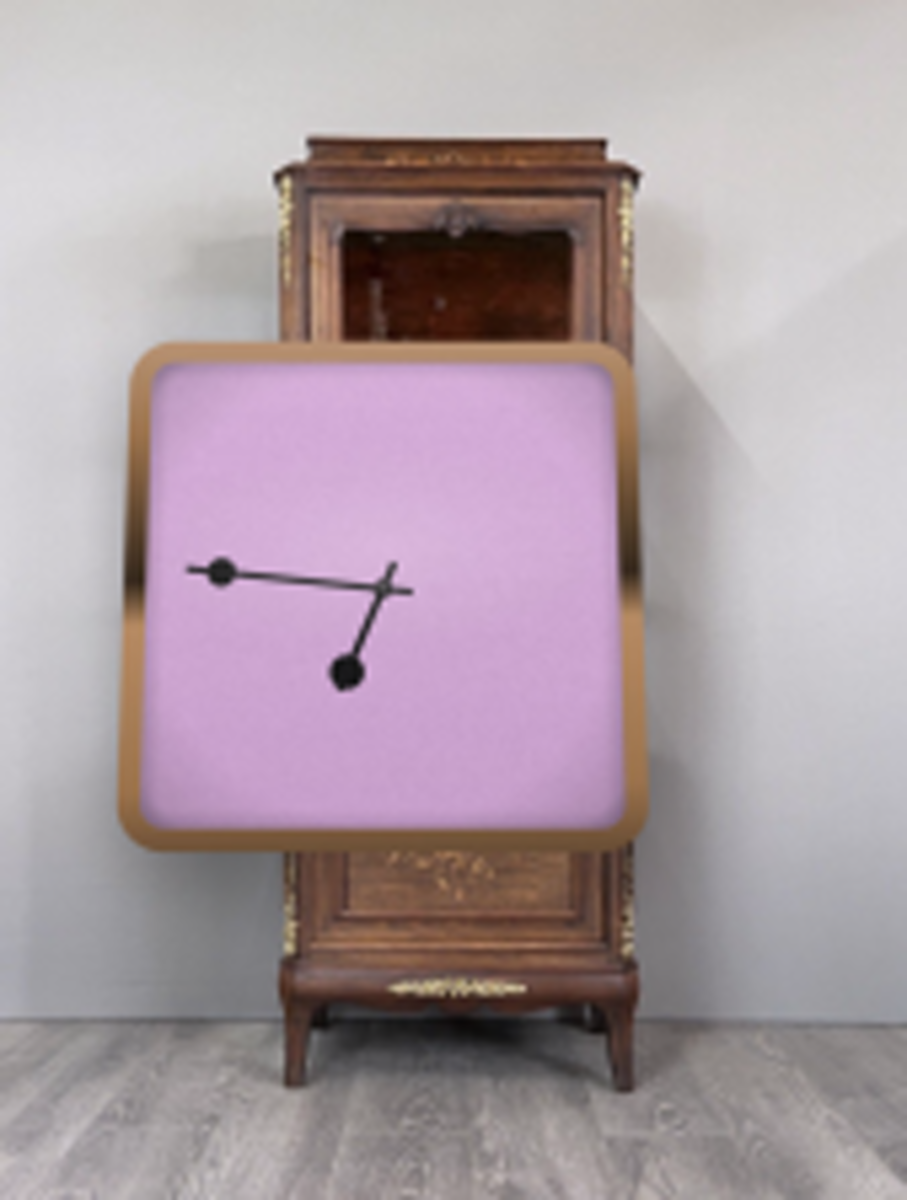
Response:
{"hour": 6, "minute": 46}
